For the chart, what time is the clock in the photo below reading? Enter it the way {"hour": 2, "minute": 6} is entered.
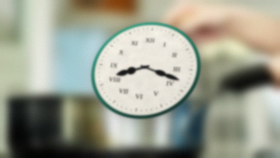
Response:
{"hour": 8, "minute": 18}
